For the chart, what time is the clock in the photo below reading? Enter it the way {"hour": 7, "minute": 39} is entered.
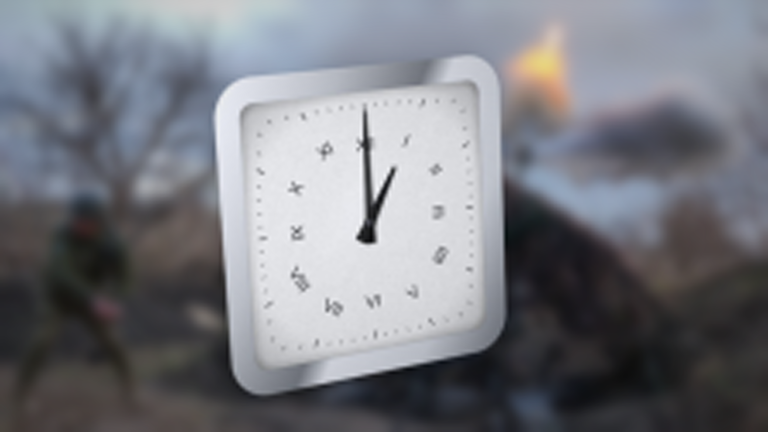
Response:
{"hour": 1, "minute": 0}
